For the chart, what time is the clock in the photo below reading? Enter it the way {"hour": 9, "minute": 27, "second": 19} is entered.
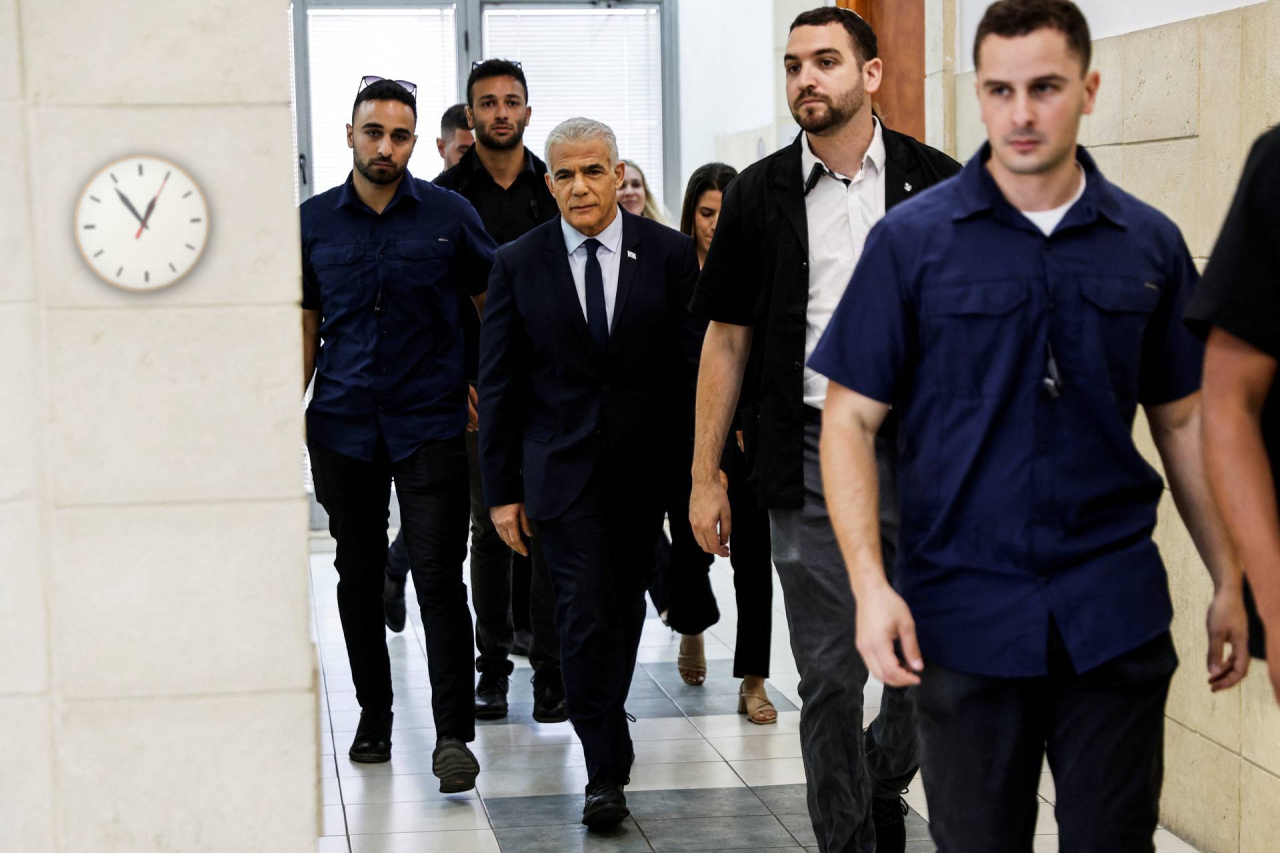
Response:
{"hour": 12, "minute": 54, "second": 5}
